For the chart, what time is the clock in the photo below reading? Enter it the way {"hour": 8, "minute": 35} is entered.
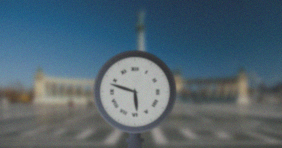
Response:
{"hour": 5, "minute": 48}
